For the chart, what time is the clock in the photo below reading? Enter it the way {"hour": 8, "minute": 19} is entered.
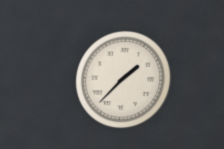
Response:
{"hour": 1, "minute": 37}
